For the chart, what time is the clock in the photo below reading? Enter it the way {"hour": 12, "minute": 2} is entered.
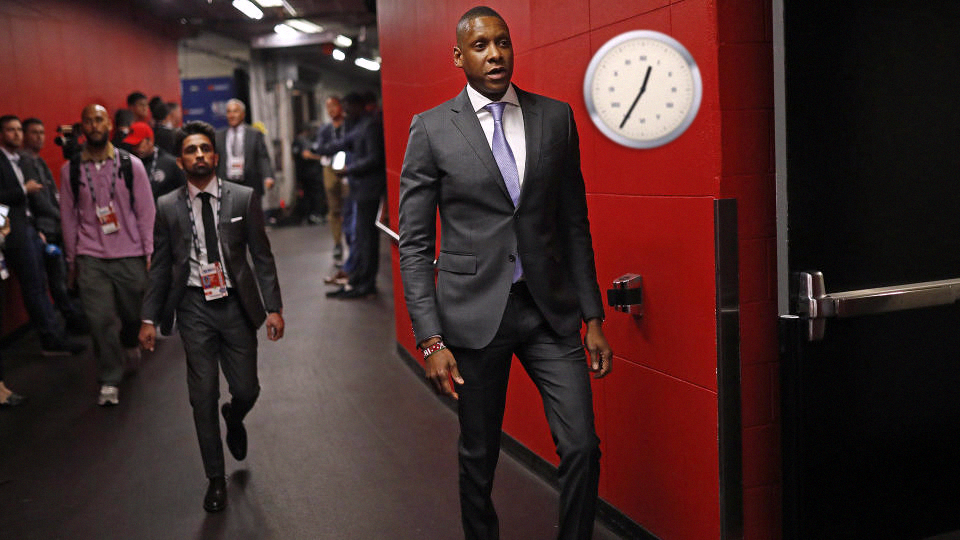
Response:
{"hour": 12, "minute": 35}
